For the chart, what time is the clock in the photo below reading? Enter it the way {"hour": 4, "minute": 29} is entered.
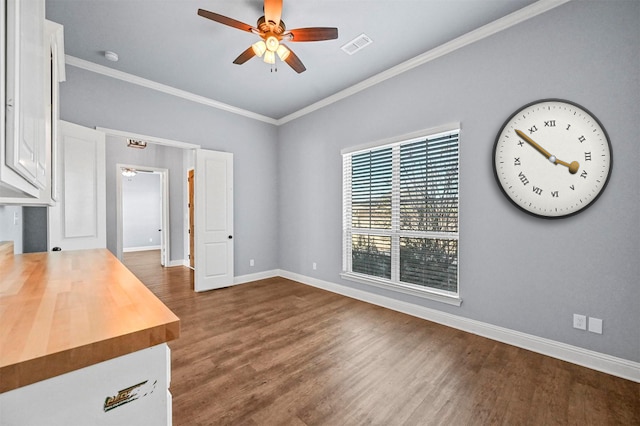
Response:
{"hour": 3, "minute": 52}
